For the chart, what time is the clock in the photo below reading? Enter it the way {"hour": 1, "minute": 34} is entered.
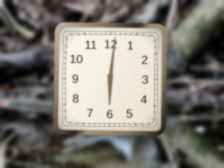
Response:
{"hour": 6, "minute": 1}
